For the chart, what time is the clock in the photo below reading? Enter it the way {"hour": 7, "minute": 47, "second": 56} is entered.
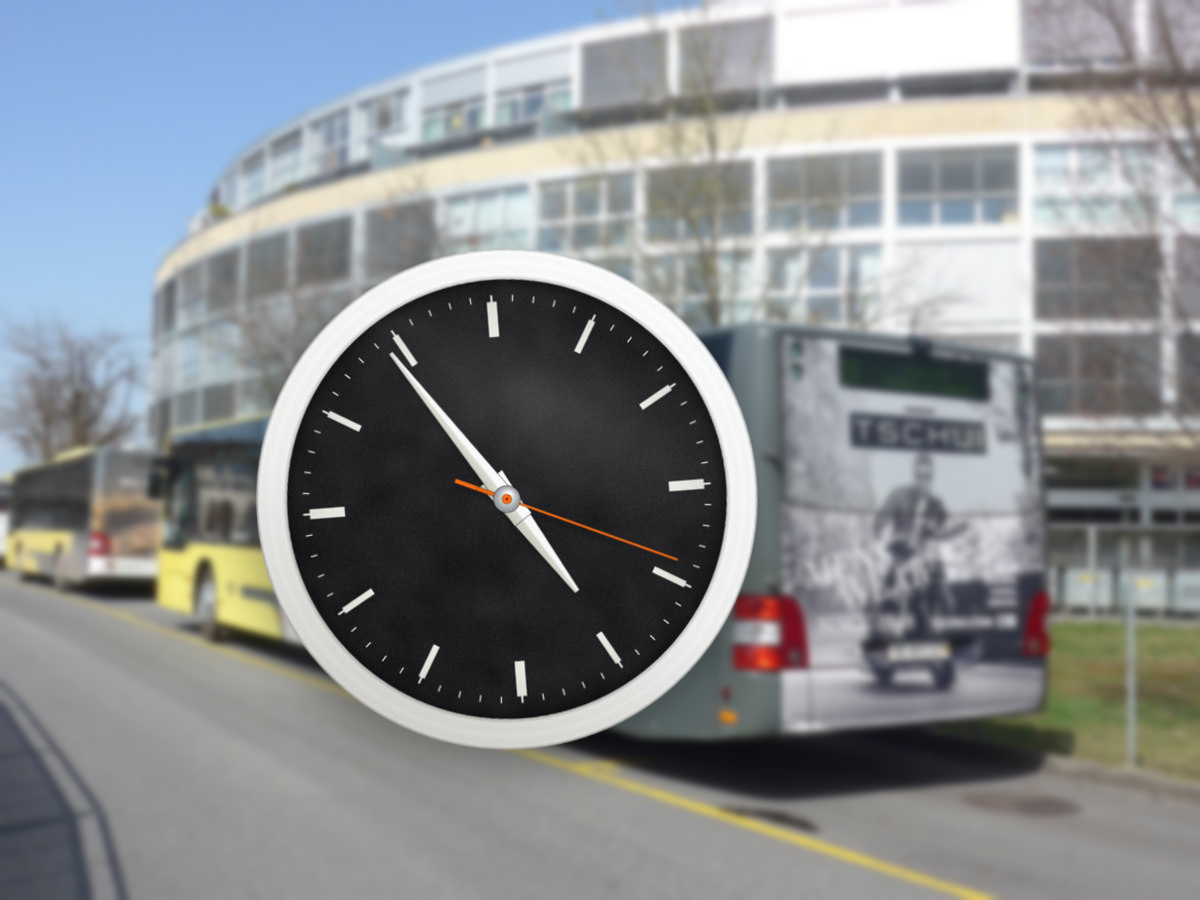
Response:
{"hour": 4, "minute": 54, "second": 19}
